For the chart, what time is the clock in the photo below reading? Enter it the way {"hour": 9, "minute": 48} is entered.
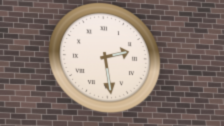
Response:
{"hour": 2, "minute": 29}
